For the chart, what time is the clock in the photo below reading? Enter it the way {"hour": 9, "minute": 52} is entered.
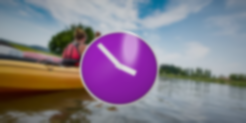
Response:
{"hour": 3, "minute": 53}
